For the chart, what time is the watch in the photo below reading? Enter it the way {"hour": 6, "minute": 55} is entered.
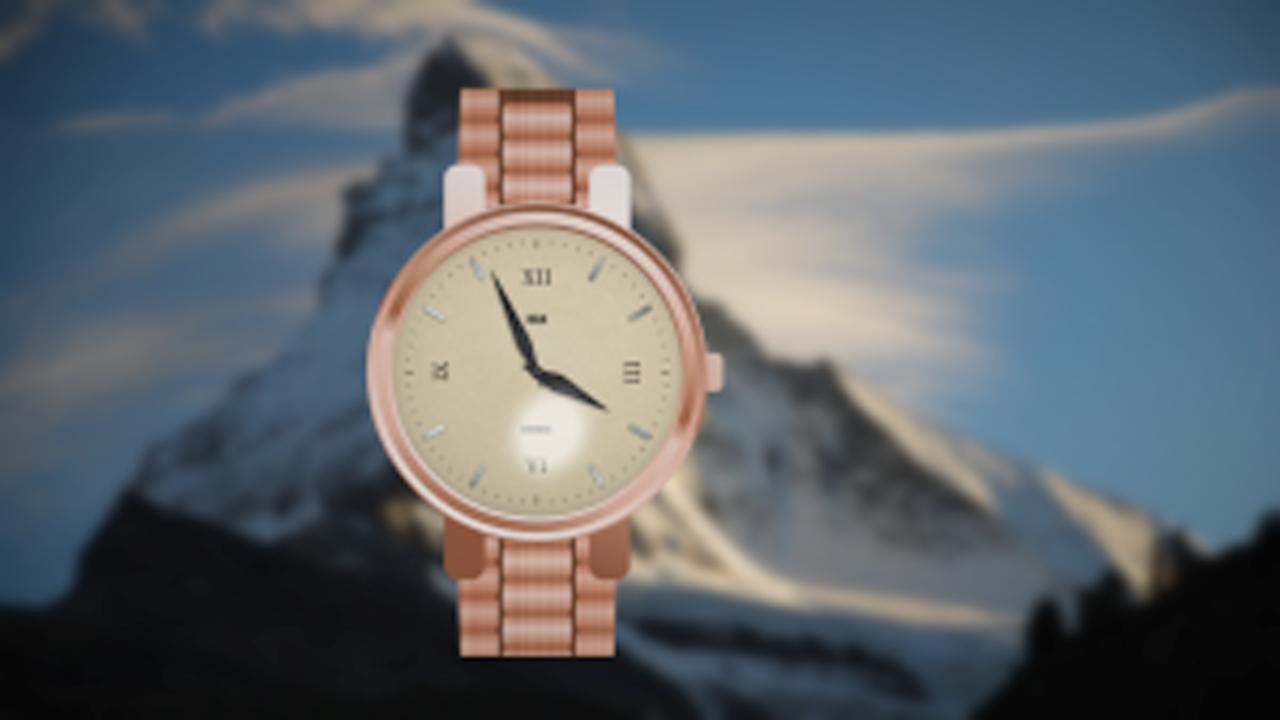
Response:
{"hour": 3, "minute": 56}
